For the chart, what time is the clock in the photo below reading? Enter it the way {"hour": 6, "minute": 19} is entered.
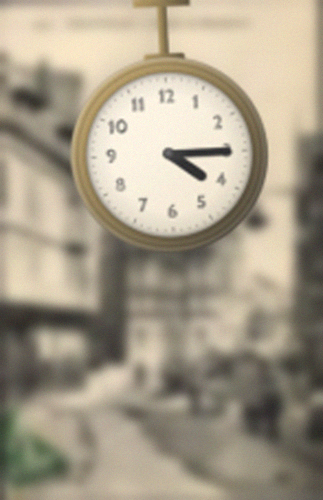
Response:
{"hour": 4, "minute": 15}
